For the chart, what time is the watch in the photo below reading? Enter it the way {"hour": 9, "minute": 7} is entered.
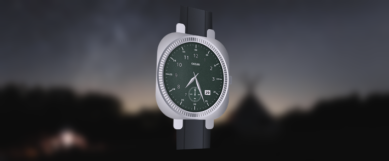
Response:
{"hour": 7, "minute": 26}
